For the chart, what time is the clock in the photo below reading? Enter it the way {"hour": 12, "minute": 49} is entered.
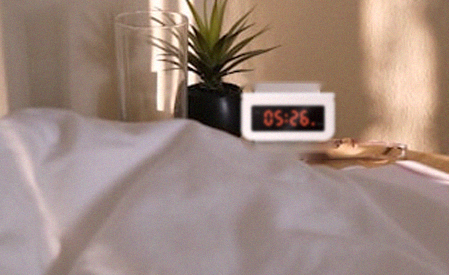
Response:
{"hour": 5, "minute": 26}
